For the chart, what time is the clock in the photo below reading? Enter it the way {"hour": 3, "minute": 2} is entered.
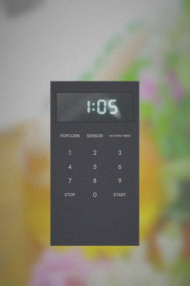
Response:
{"hour": 1, "minute": 5}
